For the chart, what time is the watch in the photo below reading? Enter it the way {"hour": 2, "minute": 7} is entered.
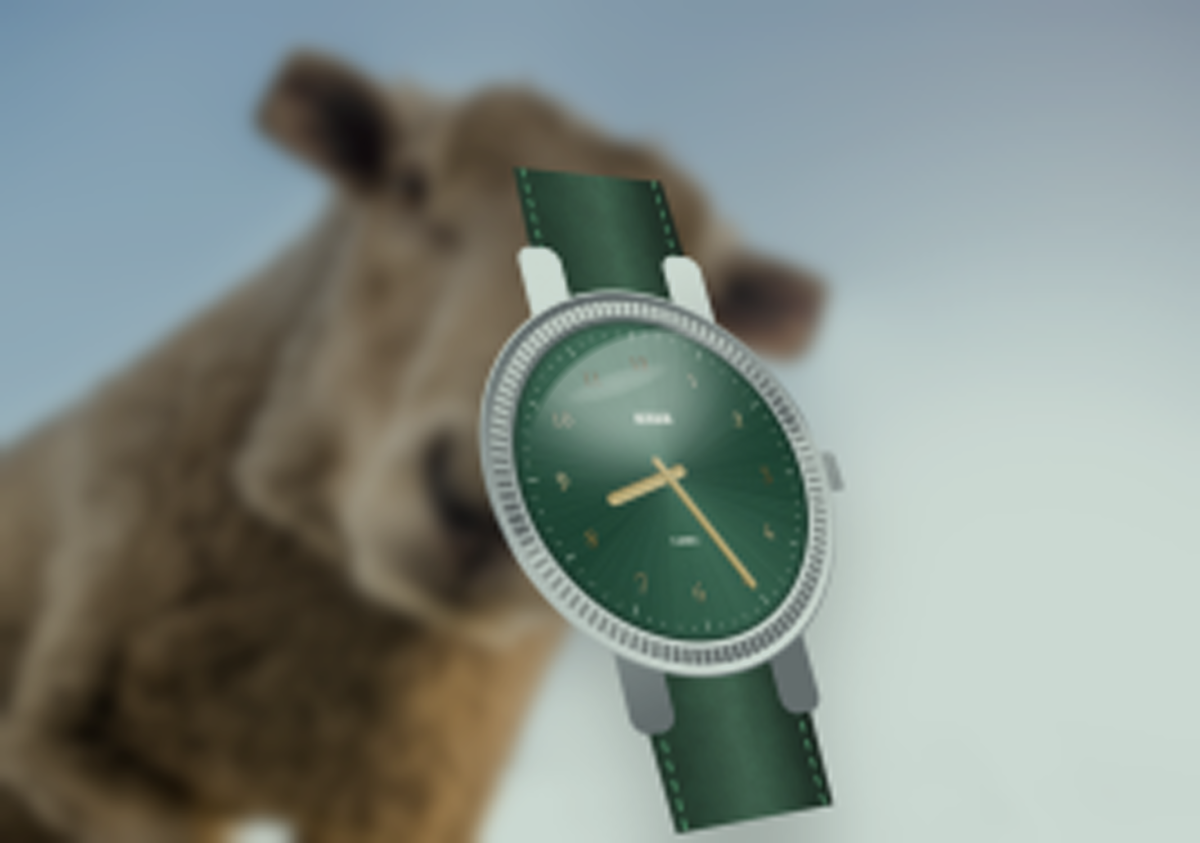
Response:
{"hour": 8, "minute": 25}
